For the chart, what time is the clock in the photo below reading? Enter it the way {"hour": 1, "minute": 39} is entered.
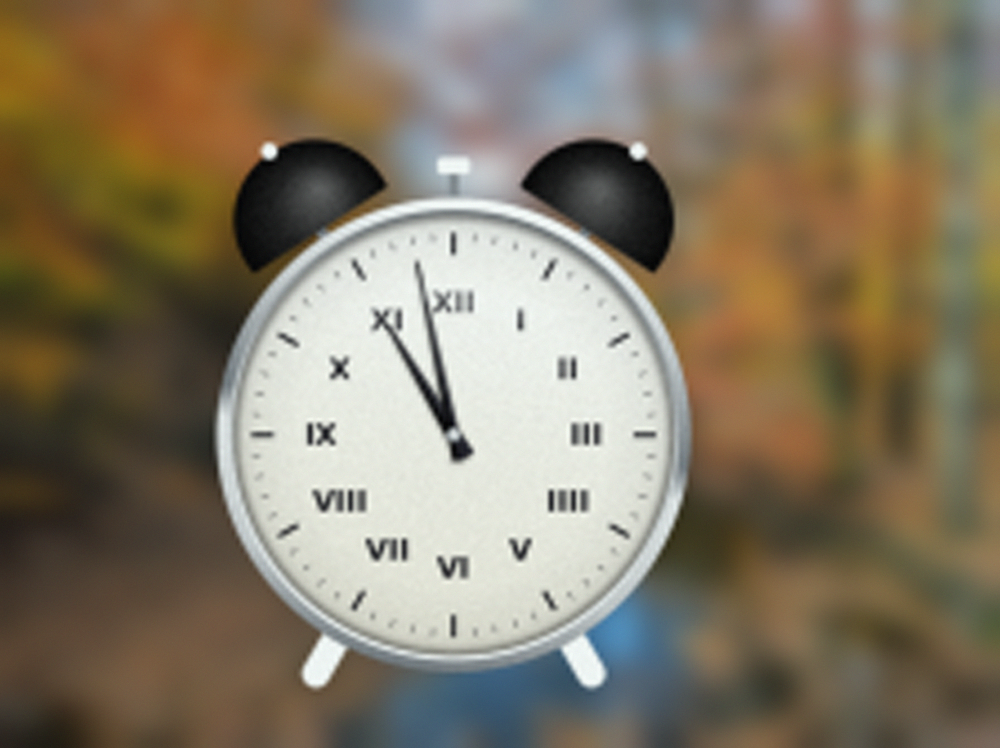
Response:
{"hour": 10, "minute": 58}
